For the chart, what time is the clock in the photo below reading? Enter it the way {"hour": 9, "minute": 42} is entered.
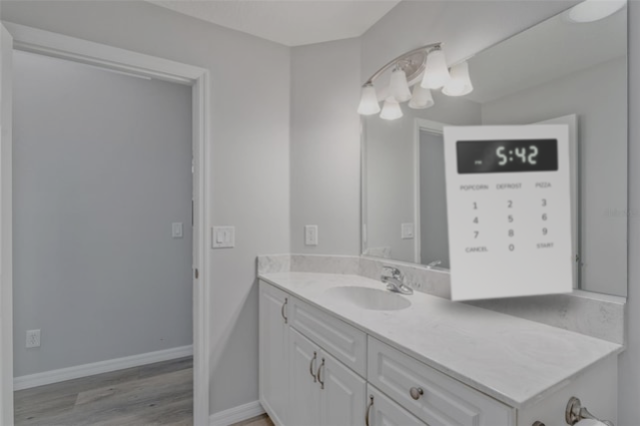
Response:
{"hour": 5, "minute": 42}
